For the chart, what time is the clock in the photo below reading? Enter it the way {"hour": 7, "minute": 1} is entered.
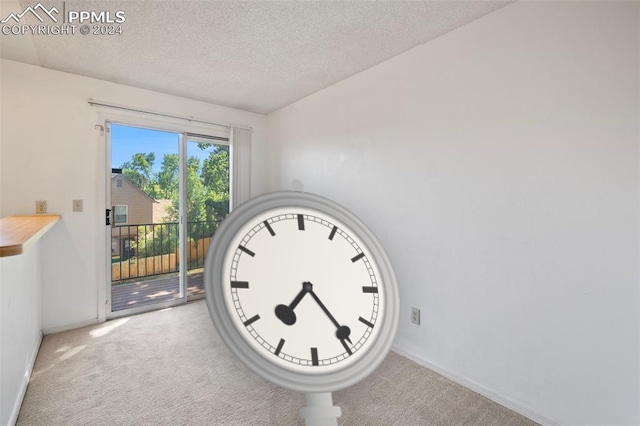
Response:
{"hour": 7, "minute": 24}
